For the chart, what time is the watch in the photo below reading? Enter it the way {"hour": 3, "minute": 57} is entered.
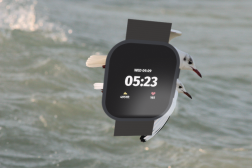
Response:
{"hour": 5, "minute": 23}
